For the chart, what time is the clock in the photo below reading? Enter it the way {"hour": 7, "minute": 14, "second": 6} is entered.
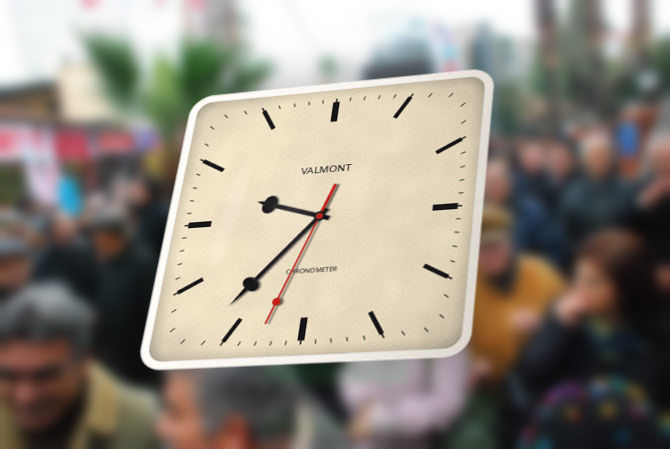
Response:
{"hour": 9, "minute": 36, "second": 33}
